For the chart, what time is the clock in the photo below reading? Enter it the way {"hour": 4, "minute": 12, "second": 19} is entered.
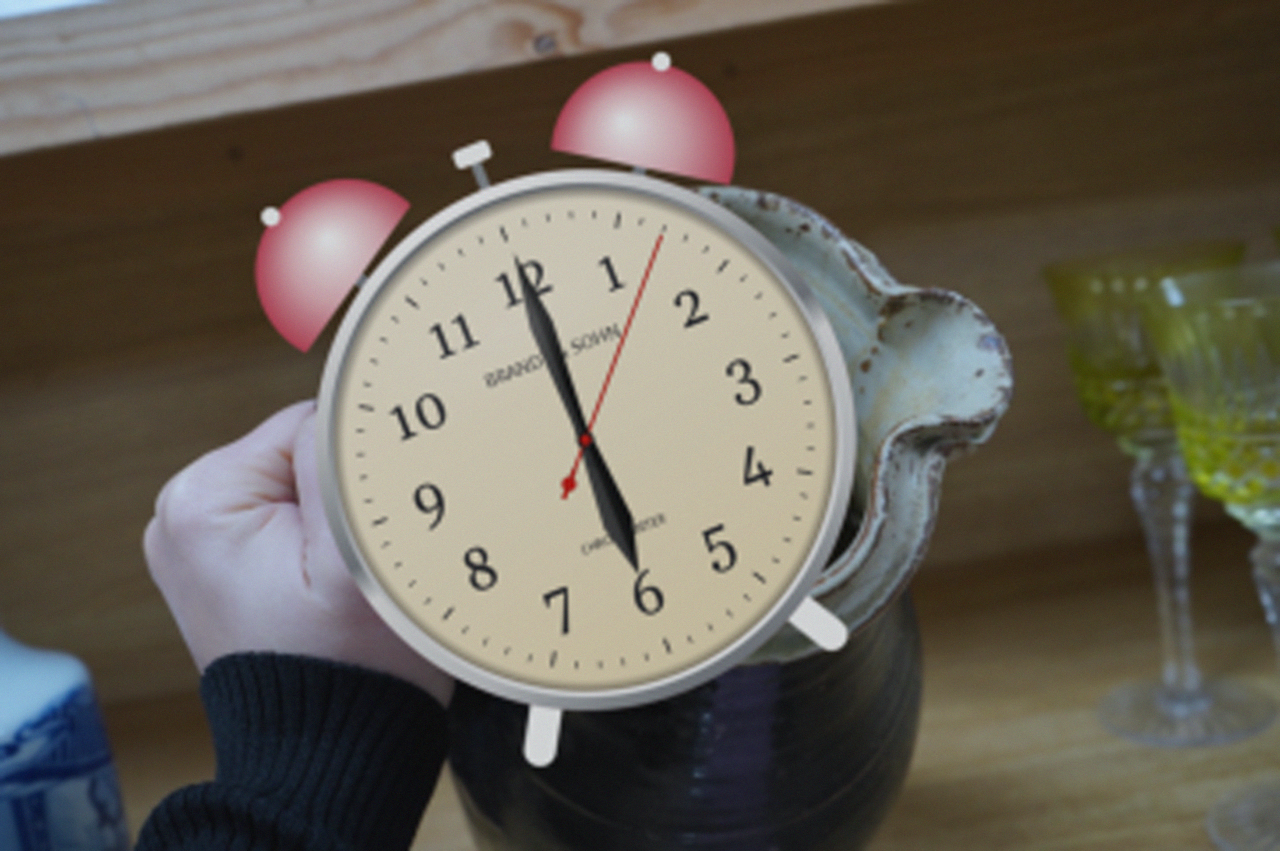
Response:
{"hour": 6, "minute": 0, "second": 7}
